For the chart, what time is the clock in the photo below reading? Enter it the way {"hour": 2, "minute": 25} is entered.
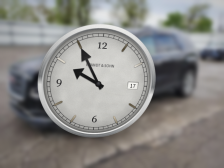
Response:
{"hour": 9, "minute": 55}
